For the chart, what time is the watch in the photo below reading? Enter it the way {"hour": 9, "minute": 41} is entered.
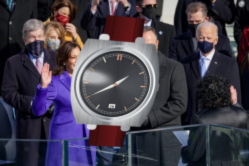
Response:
{"hour": 1, "minute": 40}
